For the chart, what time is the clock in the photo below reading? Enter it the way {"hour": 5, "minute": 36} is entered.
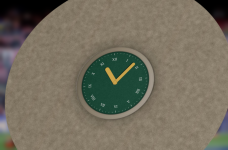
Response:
{"hour": 11, "minute": 8}
